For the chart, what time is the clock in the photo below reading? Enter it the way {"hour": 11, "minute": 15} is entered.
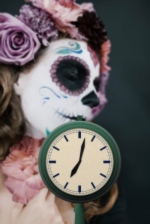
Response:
{"hour": 7, "minute": 2}
